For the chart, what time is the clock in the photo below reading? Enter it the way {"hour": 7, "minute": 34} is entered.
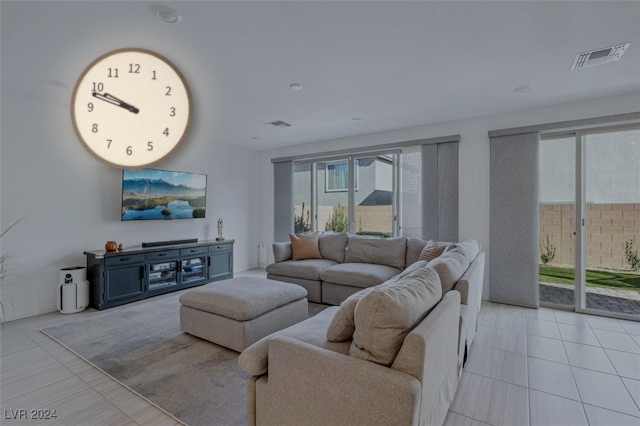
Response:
{"hour": 9, "minute": 48}
